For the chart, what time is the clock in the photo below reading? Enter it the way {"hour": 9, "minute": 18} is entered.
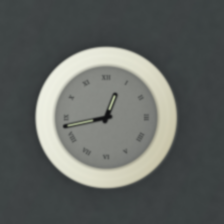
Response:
{"hour": 12, "minute": 43}
